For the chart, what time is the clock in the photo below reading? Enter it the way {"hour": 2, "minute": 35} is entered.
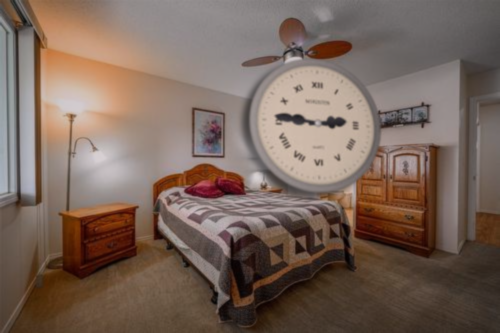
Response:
{"hour": 2, "minute": 46}
